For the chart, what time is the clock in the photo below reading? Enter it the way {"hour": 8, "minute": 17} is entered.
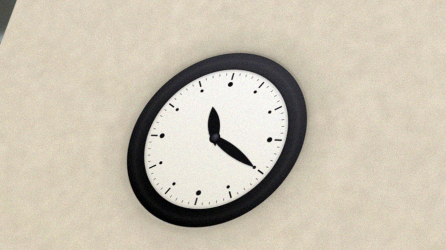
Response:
{"hour": 11, "minute": 20}
